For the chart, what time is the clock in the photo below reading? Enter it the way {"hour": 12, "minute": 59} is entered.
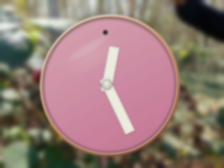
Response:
{"hour": 12, "minute": 26}
